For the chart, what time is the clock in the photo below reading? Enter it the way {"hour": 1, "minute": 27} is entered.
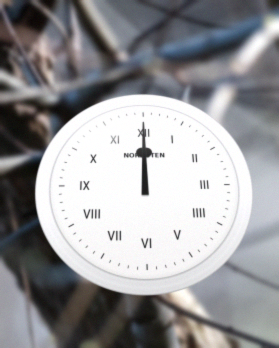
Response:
{"hour": 12, "minute": 0}
